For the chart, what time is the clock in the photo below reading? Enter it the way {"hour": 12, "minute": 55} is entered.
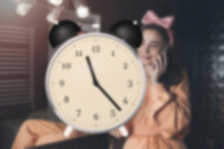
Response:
{"hour": 11, "minute": 23}
